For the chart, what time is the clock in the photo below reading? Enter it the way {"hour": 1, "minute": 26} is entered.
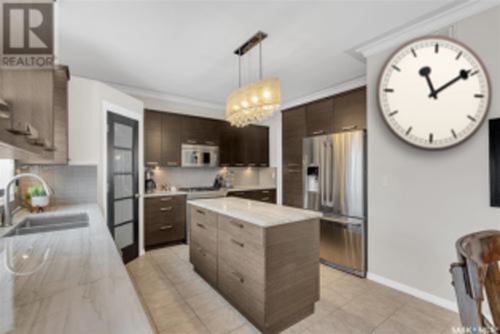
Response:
{"hour": 11, "minute": 9}
